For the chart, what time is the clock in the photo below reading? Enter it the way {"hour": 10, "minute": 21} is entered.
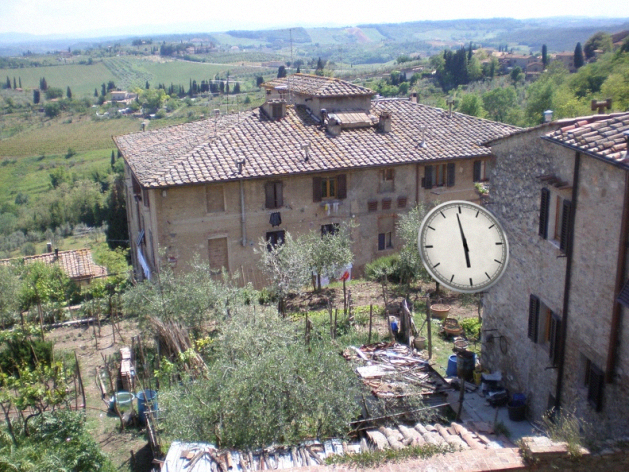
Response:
{"hour": 5, "minute": 59}
